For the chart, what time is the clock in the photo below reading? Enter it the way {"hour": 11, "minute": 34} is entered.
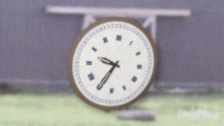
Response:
{"hour": 9, "minute": 35}
